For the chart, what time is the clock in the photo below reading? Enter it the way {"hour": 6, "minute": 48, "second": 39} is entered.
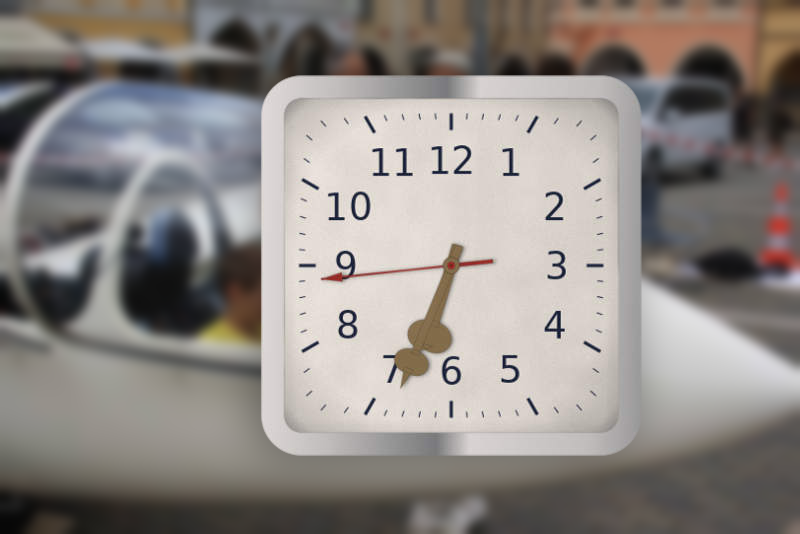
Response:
{"hour": 6, "minute": 33, "second": 44}
